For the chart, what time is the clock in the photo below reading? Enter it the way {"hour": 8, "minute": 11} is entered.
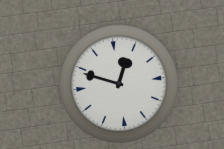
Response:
{"hour": 12, "minute": 49}
